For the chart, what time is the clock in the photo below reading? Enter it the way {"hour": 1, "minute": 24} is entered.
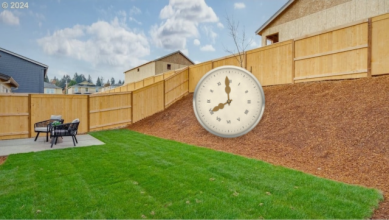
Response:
{"hour": 7, "minute": 59}
